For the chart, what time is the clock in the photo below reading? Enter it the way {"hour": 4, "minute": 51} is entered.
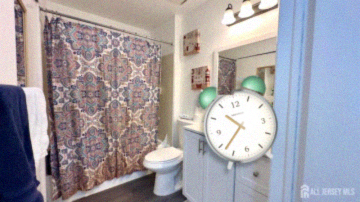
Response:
{"hour": 10, "minute": 38}
